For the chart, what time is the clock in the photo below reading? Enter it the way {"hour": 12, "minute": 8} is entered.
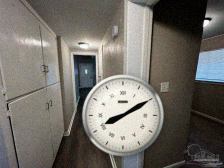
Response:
{"hour": 8, "minute": 10}
